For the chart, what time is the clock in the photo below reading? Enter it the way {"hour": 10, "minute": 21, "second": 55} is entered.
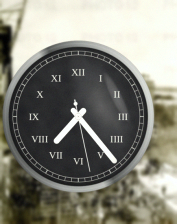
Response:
{"hour": 7, "minute": 23, "second": 28}
